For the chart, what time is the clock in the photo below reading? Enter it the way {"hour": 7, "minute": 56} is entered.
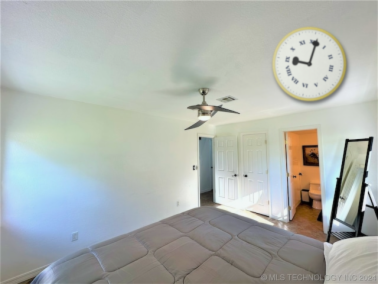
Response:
{"hour": 9, "minute": 1}
